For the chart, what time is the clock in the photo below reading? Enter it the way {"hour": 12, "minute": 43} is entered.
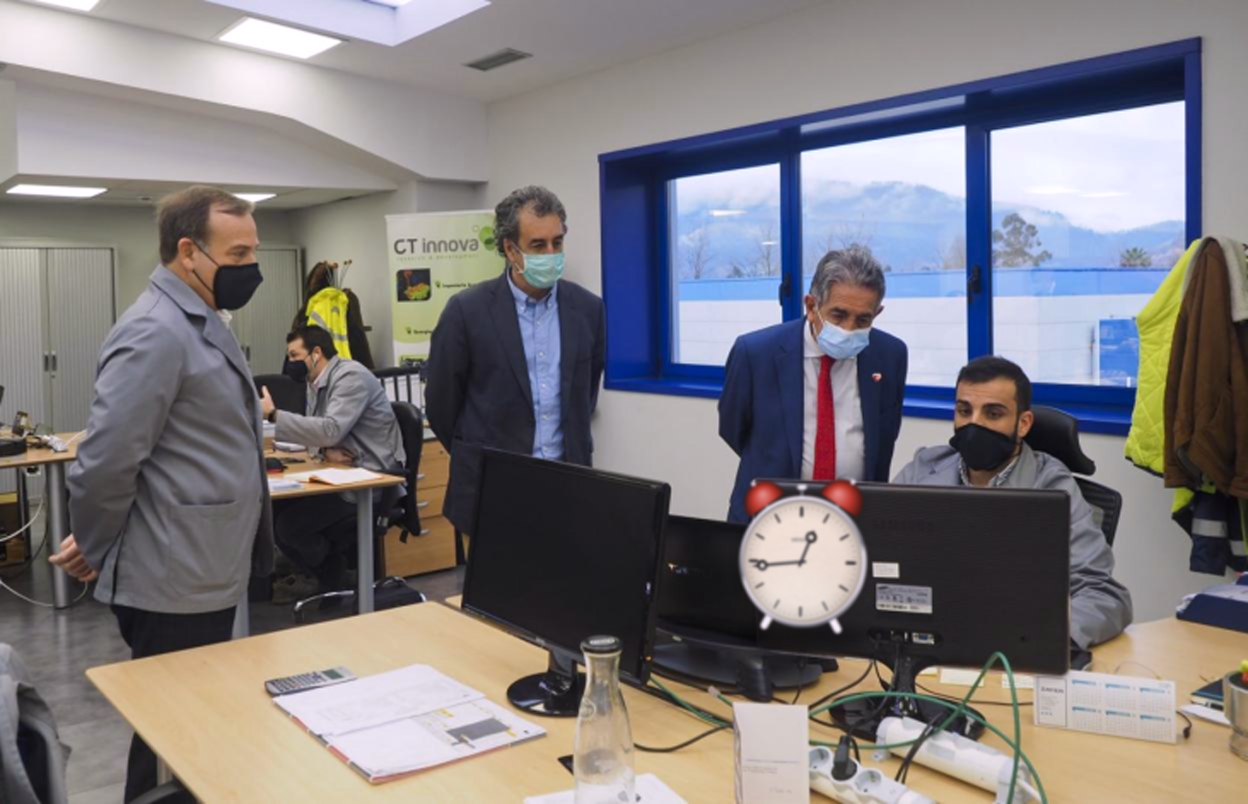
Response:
{"hour": 12, "minute": 44}
